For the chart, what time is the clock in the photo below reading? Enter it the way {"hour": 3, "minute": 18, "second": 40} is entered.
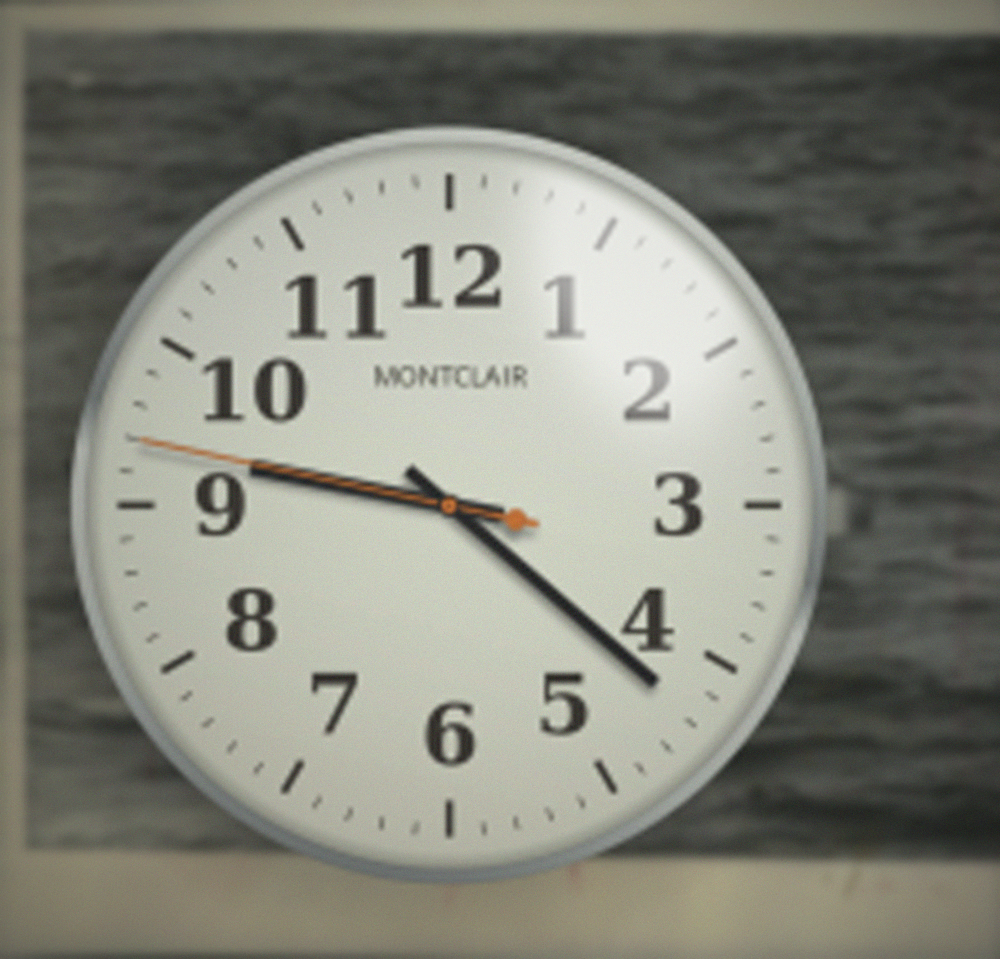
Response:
{"hour": 9, "minute": 21, "second": 47}
